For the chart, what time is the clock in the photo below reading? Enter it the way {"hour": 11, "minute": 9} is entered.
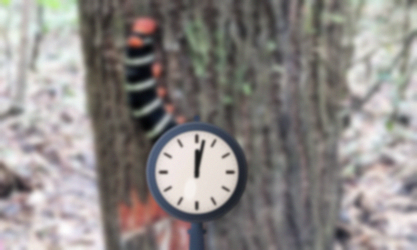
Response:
{"hour": 12, "minute": 2}
